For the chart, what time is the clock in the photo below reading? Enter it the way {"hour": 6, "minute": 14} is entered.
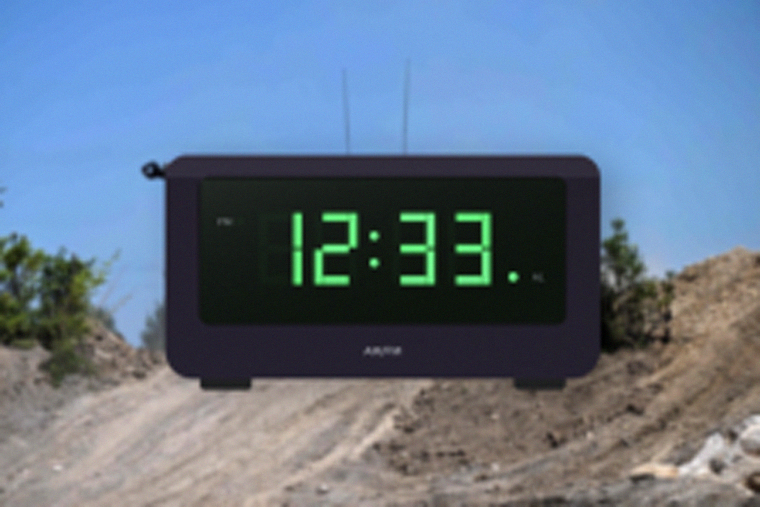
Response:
{"hour": 12, "minute": 33}
